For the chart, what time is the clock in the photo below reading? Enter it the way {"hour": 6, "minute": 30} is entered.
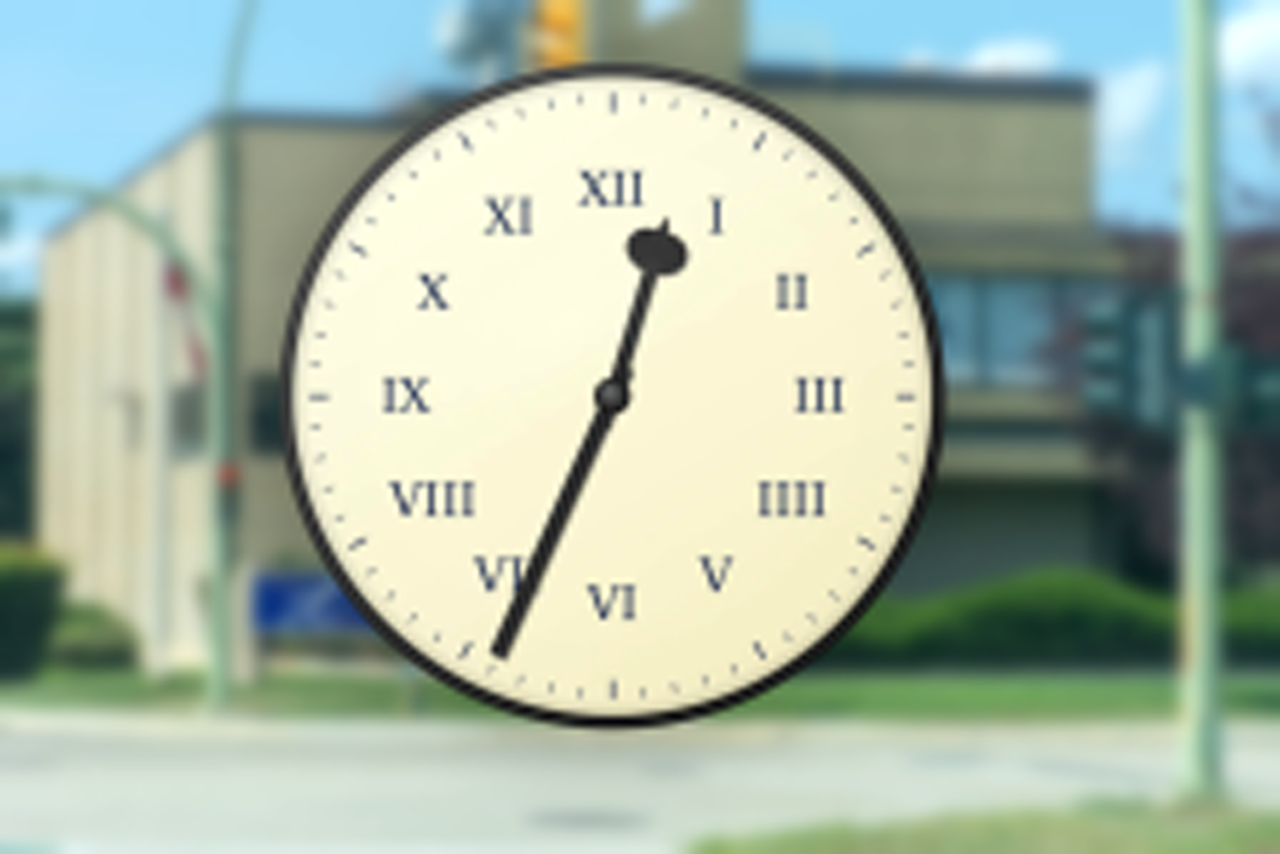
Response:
{"hour": 12, "minute": 34}
